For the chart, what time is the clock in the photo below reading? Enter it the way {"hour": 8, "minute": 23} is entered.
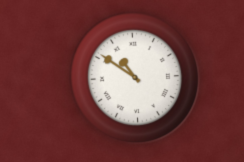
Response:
{"hour": 10, "minute": 51}
